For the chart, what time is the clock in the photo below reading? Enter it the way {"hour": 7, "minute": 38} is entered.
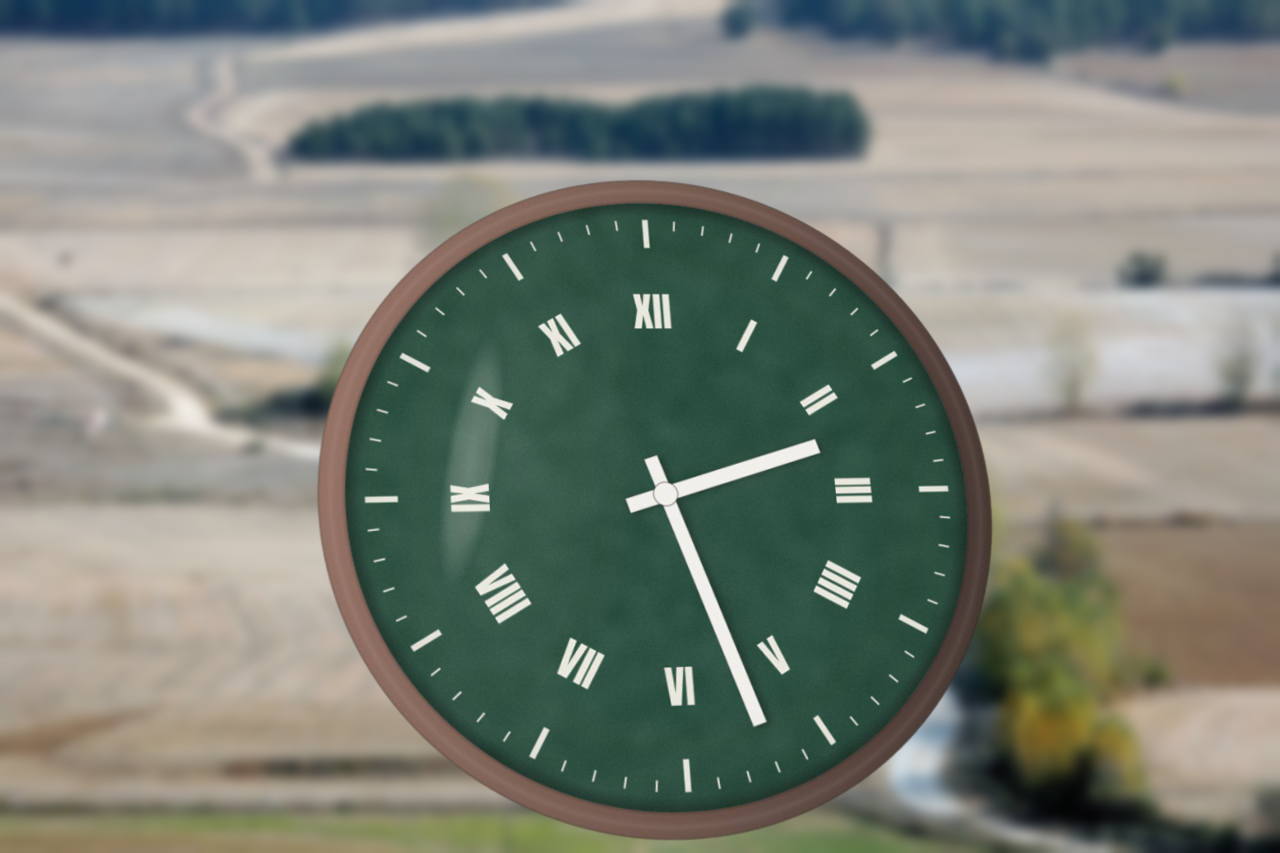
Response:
{"hour": 2, "minute": 27}
